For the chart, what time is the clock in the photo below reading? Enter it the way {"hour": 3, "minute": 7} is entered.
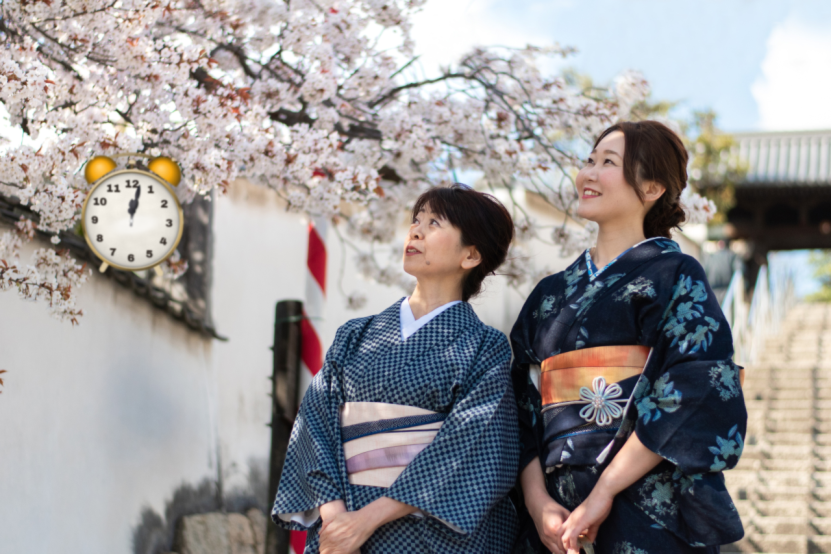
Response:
{"hour": 12, "minute": 2}
